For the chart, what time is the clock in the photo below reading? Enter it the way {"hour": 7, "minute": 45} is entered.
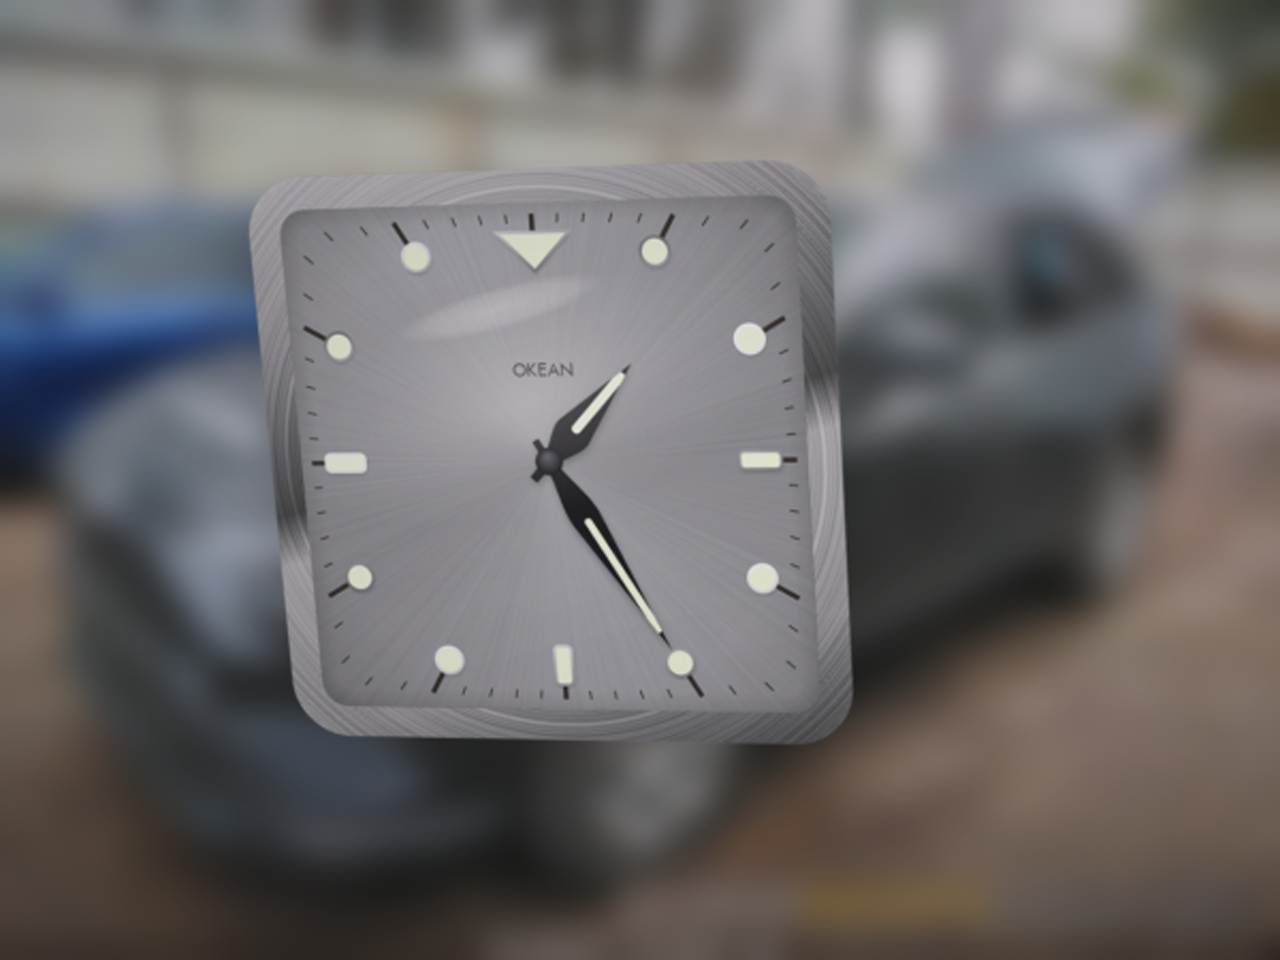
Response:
{"hour": 1, "minute": 25}
